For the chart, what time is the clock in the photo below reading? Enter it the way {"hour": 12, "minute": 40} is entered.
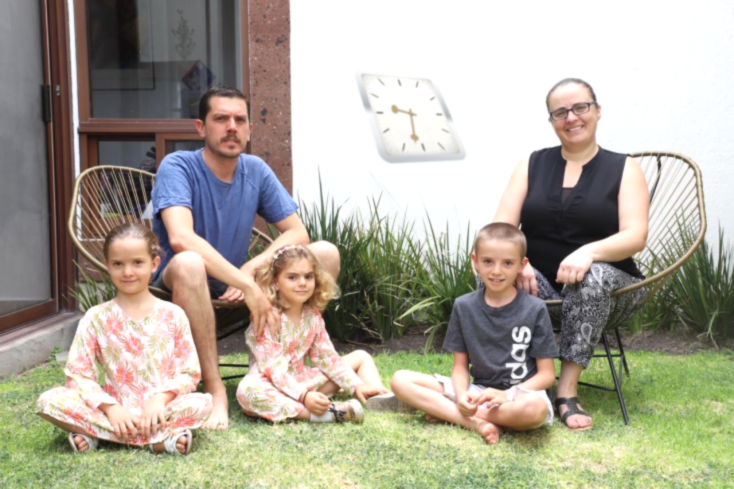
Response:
{"hour": 9, "minute": 32}
